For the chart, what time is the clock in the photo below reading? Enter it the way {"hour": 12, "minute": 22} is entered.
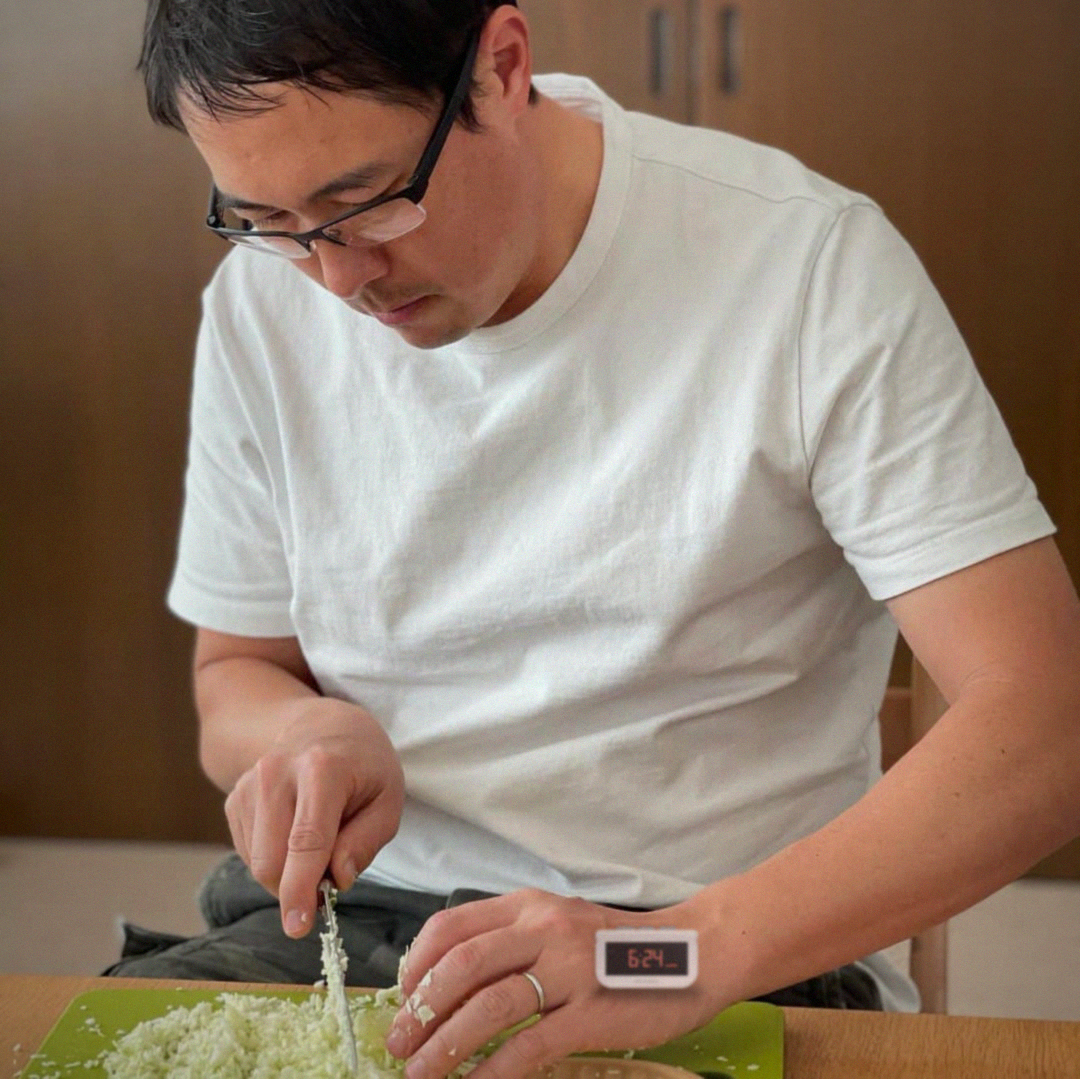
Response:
{"hour": 6, "minute": 24}
